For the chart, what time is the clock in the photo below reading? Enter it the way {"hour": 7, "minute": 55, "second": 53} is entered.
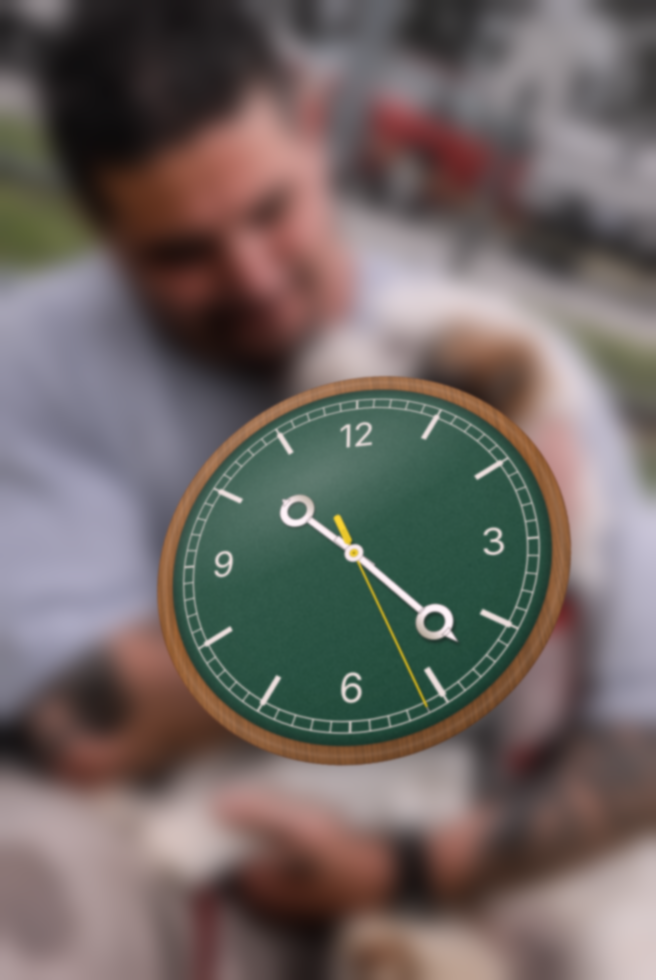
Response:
{"hour": 10, "minute": 22, "second": 26}
